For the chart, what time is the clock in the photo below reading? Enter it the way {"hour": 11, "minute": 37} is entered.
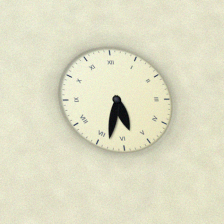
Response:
{"hour": 5, "minute": 33}
